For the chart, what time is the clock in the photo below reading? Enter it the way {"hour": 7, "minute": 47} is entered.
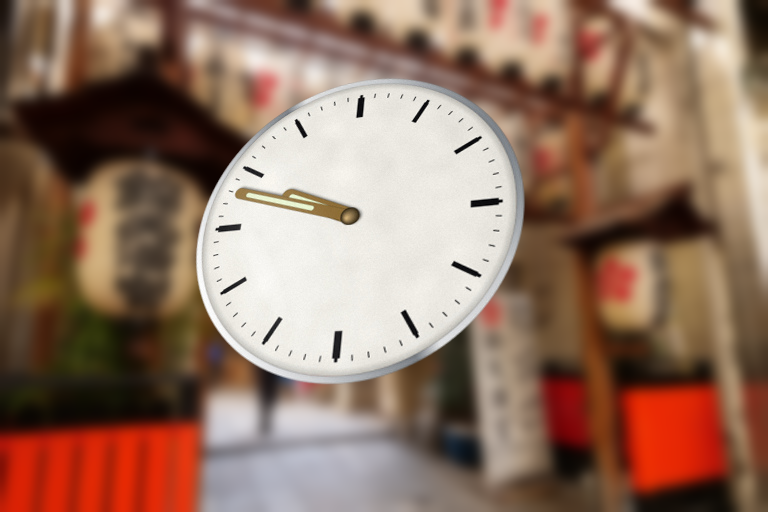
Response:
{"hour": 9, "minute": 48}
